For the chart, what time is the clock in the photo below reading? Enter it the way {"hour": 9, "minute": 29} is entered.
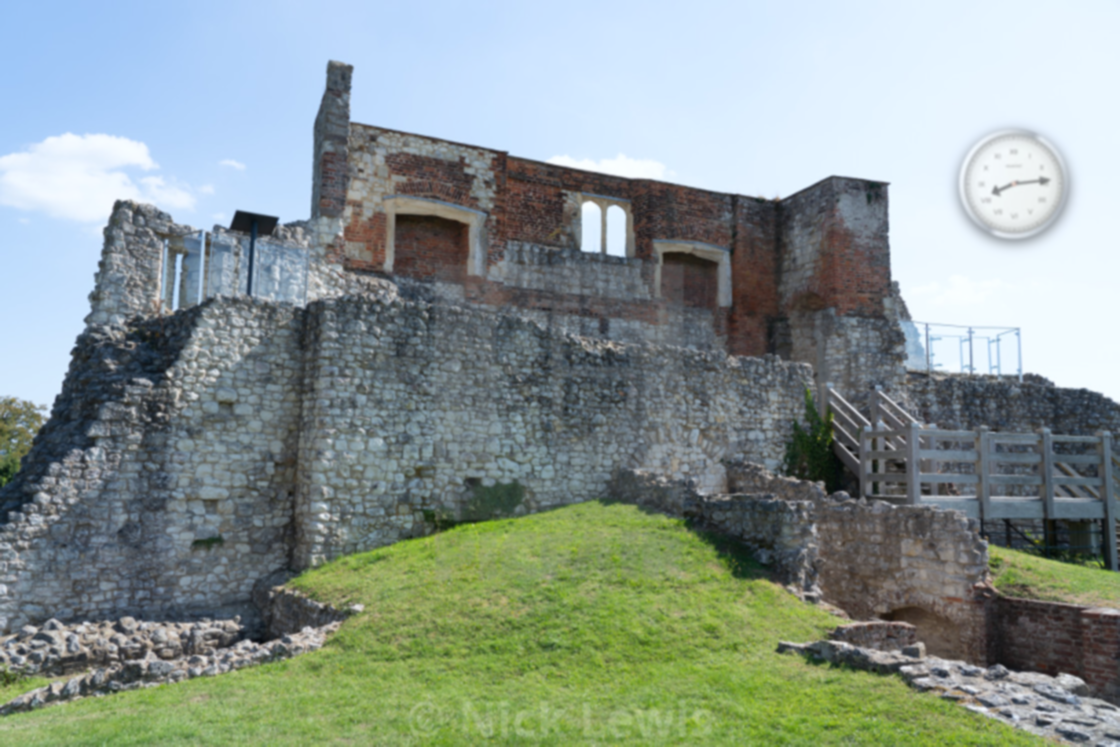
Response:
{"hour": 8, "minute": 14}
